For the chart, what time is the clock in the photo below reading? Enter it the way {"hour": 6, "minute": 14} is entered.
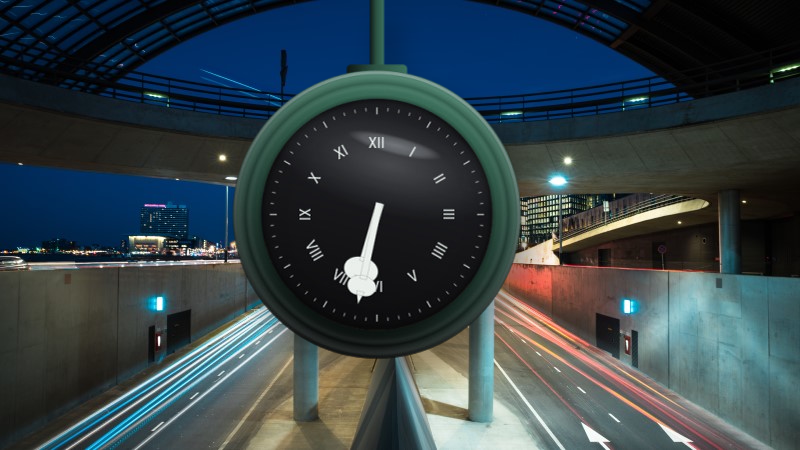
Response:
{"hour": 6, "minute": 32}
